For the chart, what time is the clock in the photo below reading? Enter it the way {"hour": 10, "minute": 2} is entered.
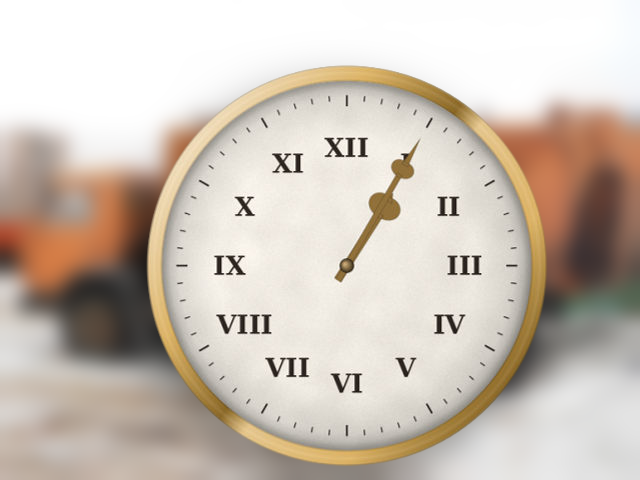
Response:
{"hour": 1, "minute": 5}
